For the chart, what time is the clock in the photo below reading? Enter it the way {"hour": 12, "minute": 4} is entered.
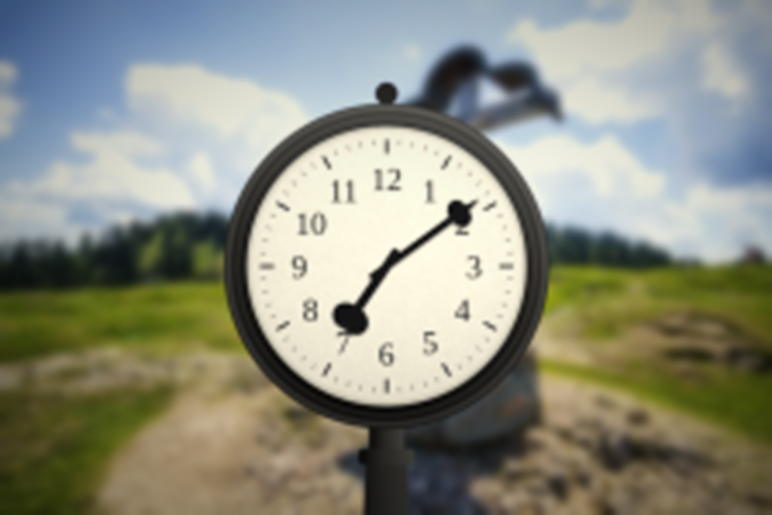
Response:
{"hour": 7, "minute": 9}
